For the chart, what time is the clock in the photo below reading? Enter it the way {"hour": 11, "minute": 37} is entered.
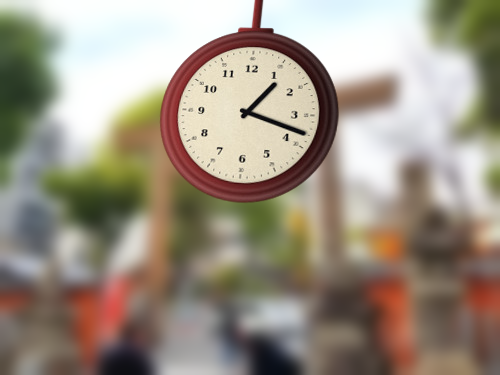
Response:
{"hour": 1, "minute": 18}
